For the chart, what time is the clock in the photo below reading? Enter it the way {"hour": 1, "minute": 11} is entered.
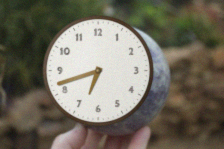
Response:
{"hour": 6, "minute": 42}
